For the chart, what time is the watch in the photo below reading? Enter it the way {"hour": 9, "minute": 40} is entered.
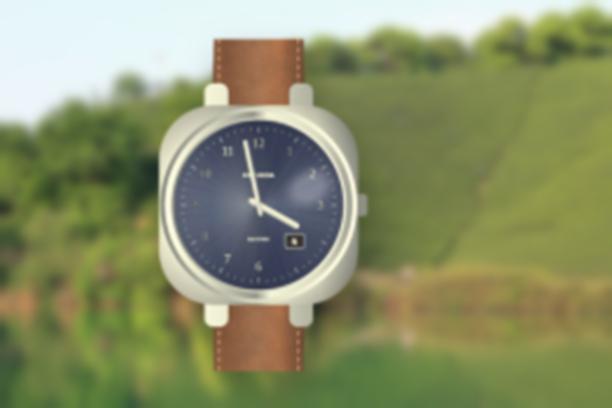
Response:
{"hour": 3, "minute": 58}
